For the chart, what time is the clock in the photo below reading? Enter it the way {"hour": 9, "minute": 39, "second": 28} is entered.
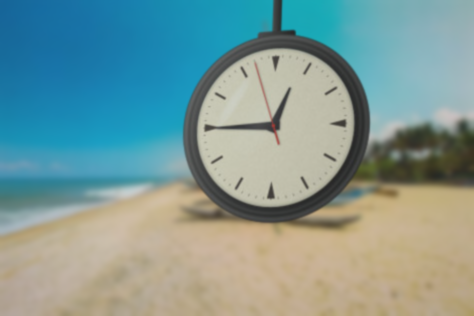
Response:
{"hour": 12, "minute": 44, "second": 57}
